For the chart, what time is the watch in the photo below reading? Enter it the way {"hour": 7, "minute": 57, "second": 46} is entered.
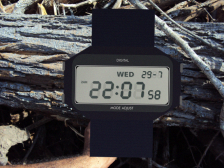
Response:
{"hour": 22, "minute": 7, "second": 58}
